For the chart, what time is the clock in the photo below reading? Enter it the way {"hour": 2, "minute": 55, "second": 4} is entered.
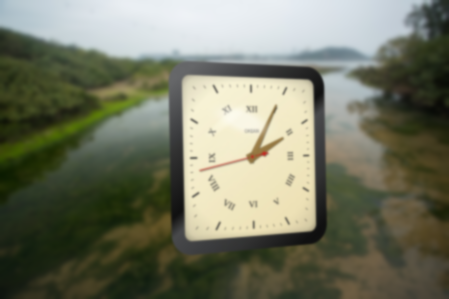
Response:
{"hour": 2, "minute": 4, "second": 43}
